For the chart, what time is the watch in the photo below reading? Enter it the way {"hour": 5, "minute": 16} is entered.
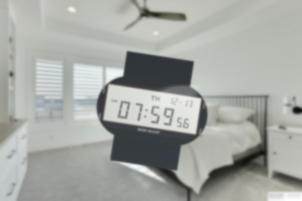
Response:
{"hour": 7, "minute": 59}
